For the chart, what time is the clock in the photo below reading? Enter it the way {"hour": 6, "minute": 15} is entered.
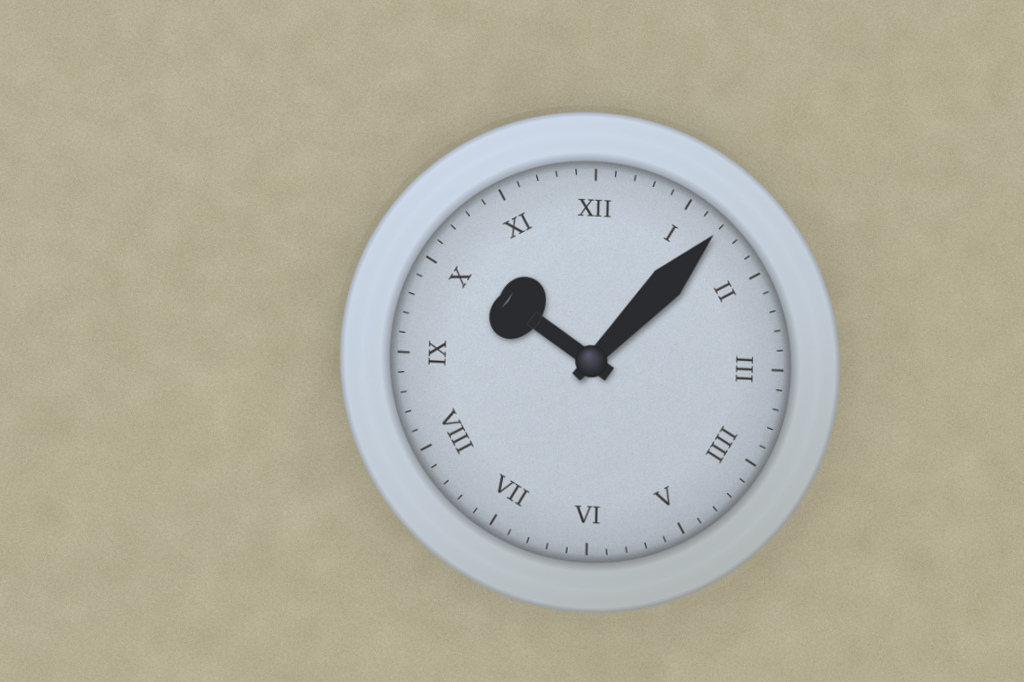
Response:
{"hour": 10, "minute": 7}
